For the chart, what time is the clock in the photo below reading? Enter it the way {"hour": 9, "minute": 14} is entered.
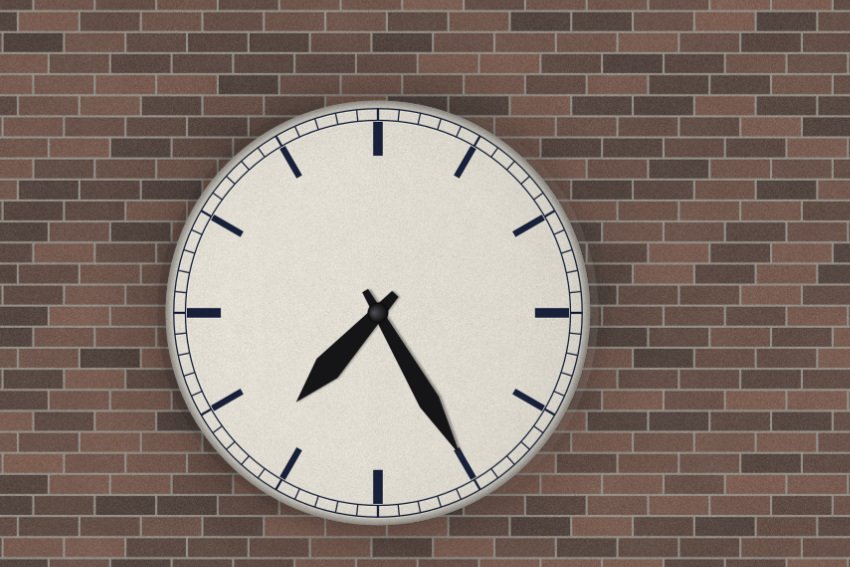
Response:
{"hour": 7, "minute": 25}
